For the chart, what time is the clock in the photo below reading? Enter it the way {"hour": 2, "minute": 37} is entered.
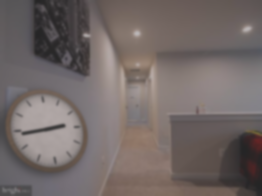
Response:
{"hour": 2, "minute": 44}
